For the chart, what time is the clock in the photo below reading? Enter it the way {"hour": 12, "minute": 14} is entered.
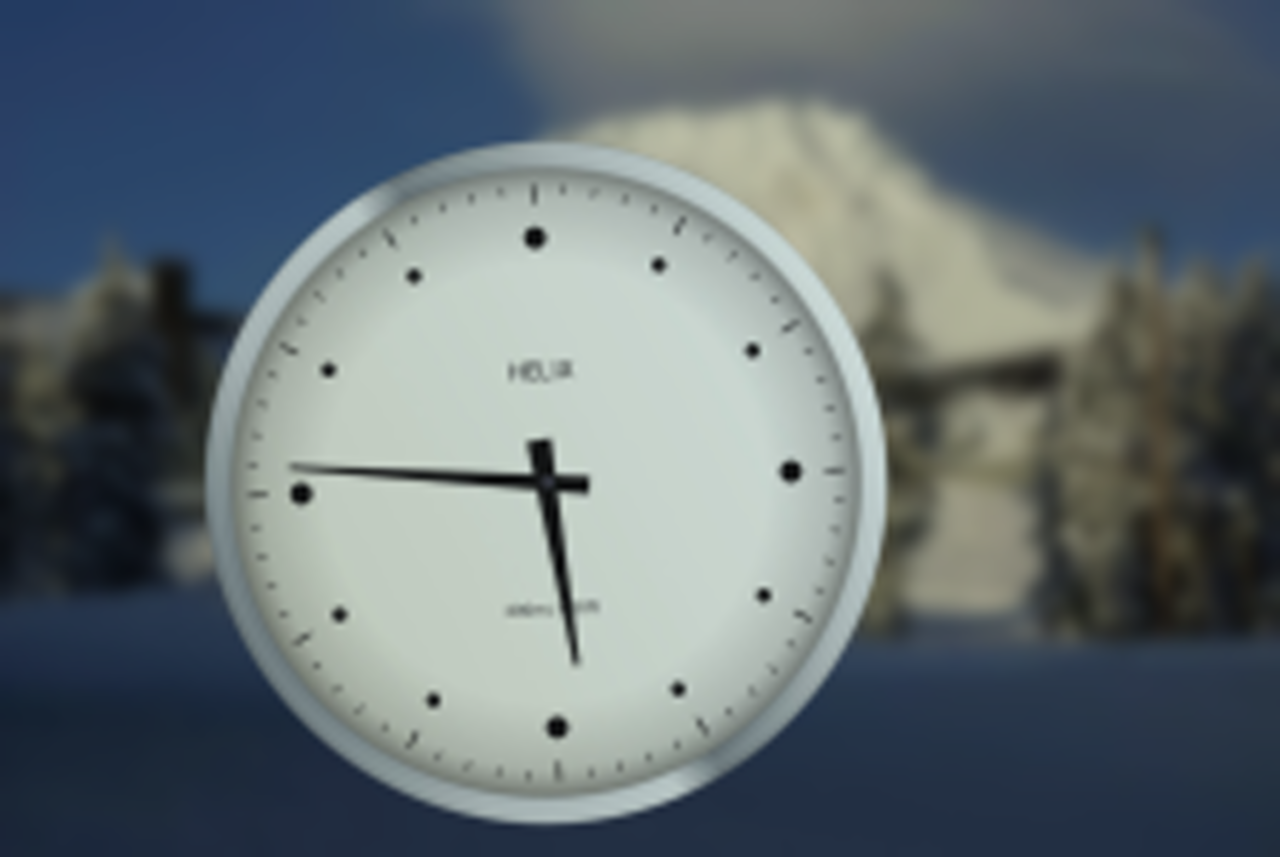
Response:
{"hour": 5, "minute": 46}
